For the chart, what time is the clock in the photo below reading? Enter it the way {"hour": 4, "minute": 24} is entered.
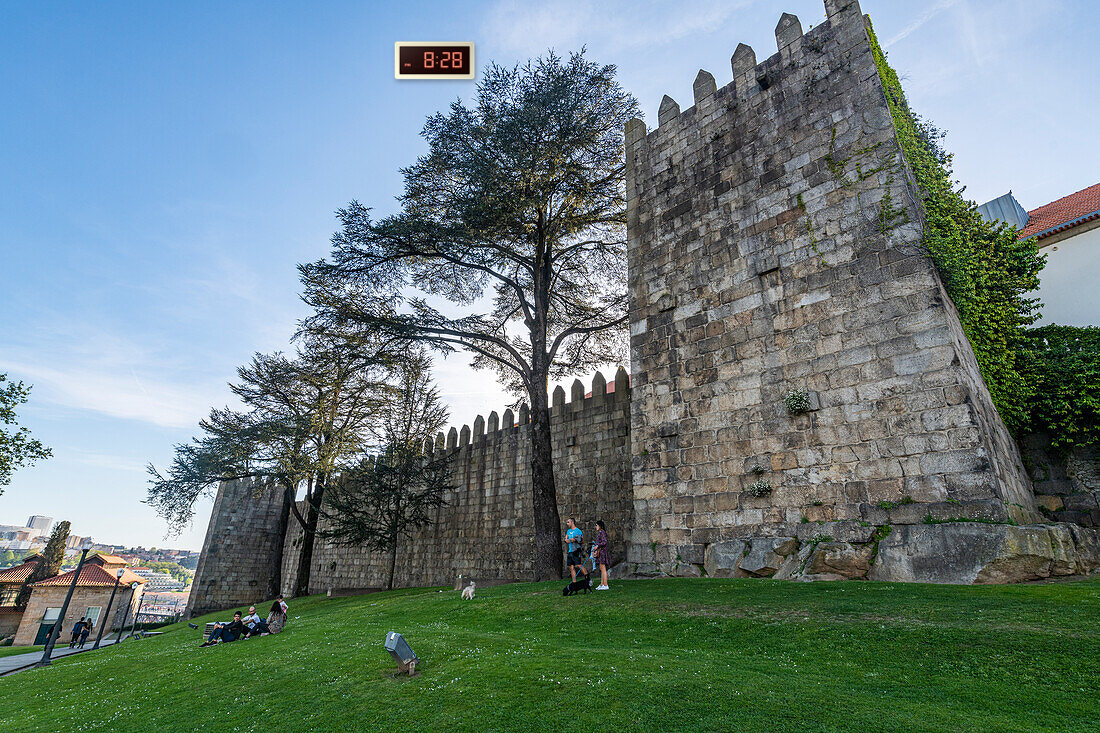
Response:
{"hour": 8, "minute": 28}
